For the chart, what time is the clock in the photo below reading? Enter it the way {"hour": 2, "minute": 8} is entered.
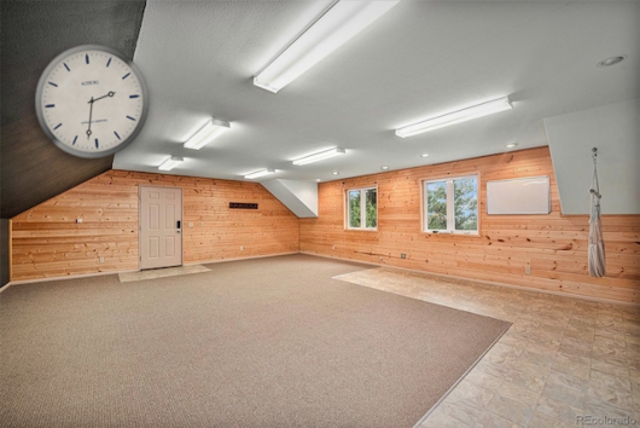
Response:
{"hour": 2, "minute": 32}
